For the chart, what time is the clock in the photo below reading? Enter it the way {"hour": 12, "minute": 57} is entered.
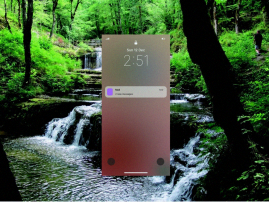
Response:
{"hour": 2, "minute": 51}
